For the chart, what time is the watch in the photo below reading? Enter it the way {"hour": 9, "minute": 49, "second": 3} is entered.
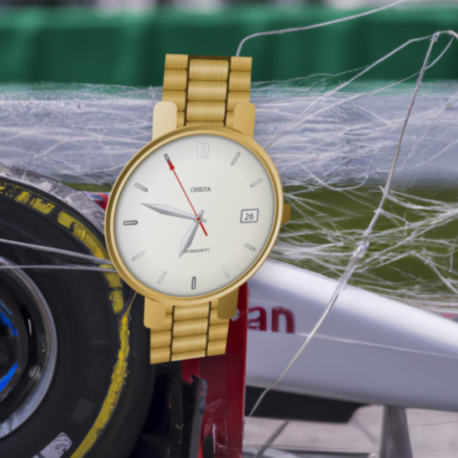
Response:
{"hour": 6, "minute": 47, "second": 55}
